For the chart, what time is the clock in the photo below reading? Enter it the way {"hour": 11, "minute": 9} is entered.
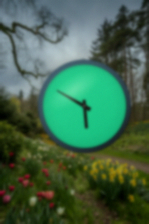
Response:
{"hour": 5, "minute": 50}
